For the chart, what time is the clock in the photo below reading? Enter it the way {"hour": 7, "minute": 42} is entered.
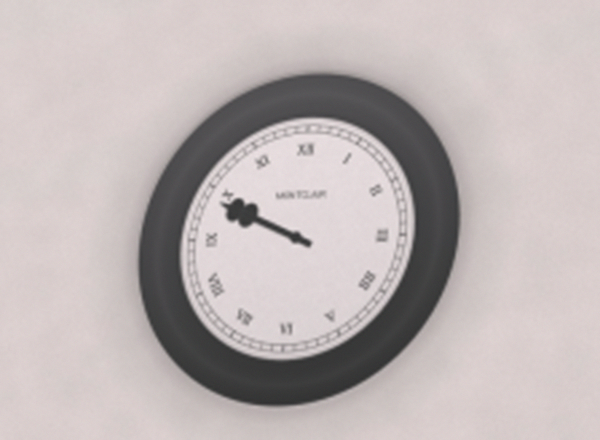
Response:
{"hour": 9, "minute": 49}
